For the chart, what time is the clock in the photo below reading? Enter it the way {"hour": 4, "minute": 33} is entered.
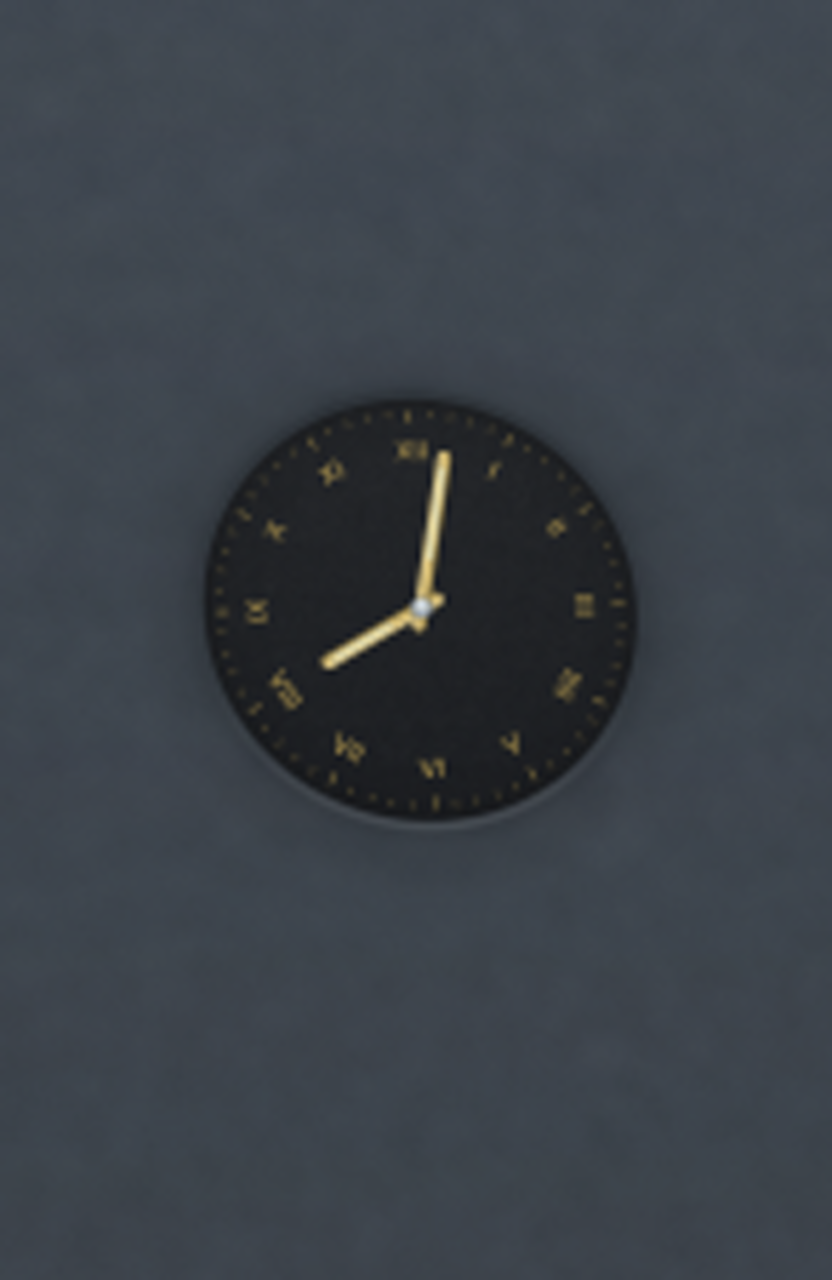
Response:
{"hour": 8, "minute": 2}
